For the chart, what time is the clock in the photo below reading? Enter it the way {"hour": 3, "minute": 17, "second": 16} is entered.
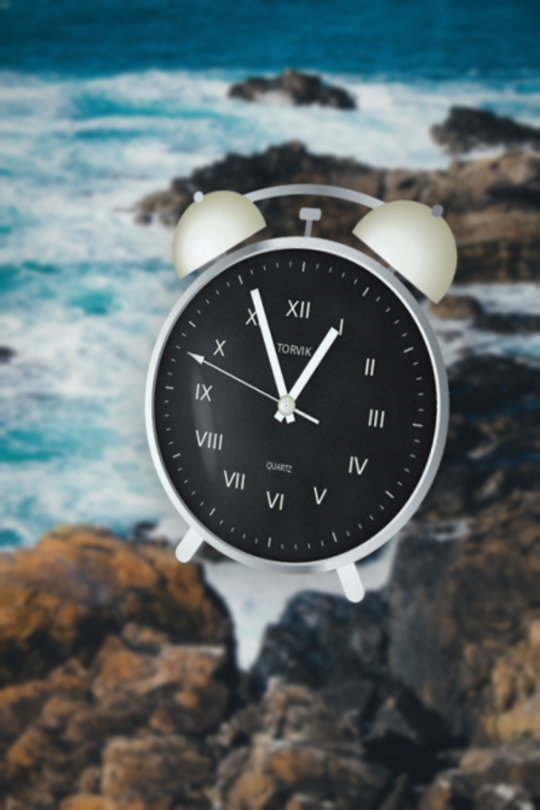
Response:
{"hour": 12, "minute": 55, "second": 48}
